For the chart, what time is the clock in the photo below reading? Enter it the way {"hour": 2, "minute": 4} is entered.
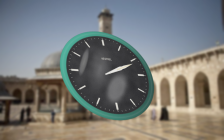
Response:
{"hour": 2, "minute": 11}
